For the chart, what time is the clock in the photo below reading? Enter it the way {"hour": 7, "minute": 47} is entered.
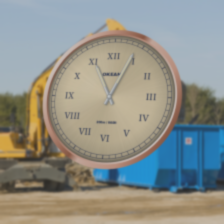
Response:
{"hour": 11, "minute": 4}
